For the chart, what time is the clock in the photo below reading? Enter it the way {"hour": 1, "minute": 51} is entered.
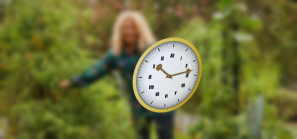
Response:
{"hour": 10, "minute": 13}
